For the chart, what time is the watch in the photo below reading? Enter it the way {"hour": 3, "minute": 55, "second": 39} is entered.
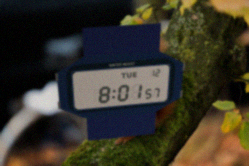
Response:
{"hour": 8, "minute": 1, "second": 57}
